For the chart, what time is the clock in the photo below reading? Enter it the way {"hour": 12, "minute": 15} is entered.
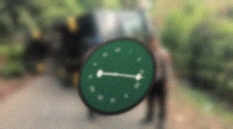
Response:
{"hour": 9, "minute": 17}
